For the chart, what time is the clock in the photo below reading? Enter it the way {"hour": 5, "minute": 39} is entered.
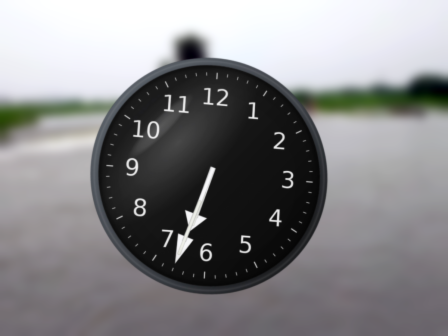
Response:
{"hour": 6, "minute": 33}
